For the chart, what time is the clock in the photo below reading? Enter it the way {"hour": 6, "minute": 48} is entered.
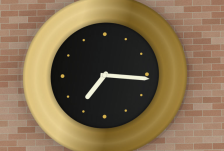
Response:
{"hour": 7, "minute": 16}
